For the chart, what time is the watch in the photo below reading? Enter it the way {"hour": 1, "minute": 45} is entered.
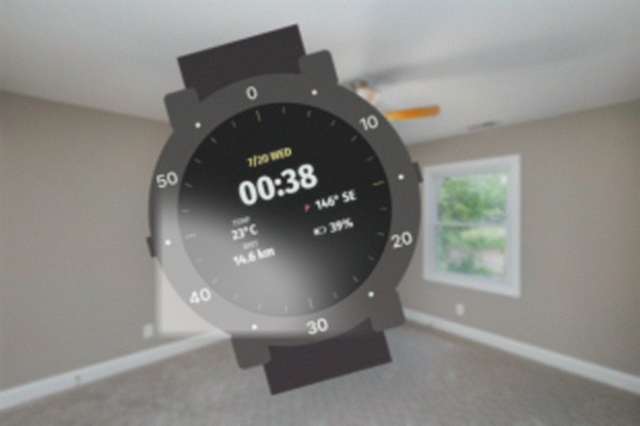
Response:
{"hour": 0, "minute": 38}
